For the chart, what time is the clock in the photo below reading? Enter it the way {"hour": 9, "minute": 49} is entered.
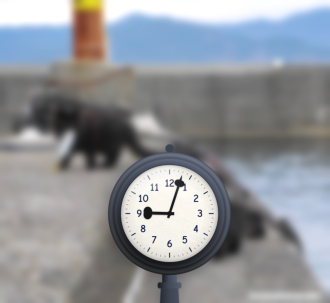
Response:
{"hour": 9, "minute": 3}
